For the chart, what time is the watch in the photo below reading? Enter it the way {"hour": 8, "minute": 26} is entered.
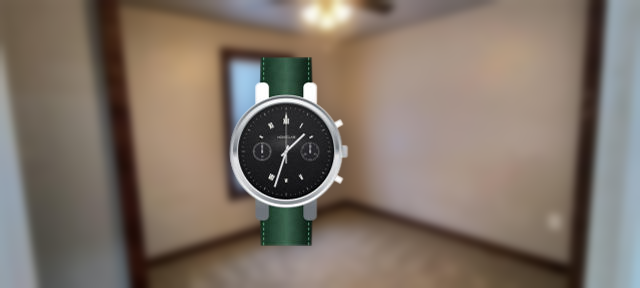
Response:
{"hour": 1, "minute": 33}
